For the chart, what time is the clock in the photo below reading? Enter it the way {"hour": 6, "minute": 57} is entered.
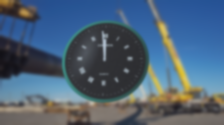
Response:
{"hour": 11, "minute": 59}
